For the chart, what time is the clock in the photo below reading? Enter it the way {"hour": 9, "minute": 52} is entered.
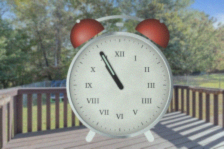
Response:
{"hour": 10, "minute": 55}
